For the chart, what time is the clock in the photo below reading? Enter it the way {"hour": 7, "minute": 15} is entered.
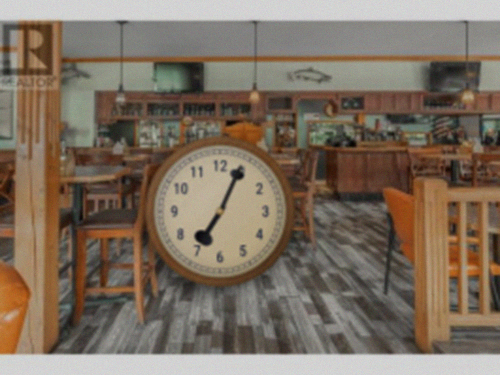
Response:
{"hour": 7, "minute": 4}
